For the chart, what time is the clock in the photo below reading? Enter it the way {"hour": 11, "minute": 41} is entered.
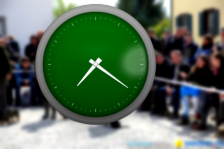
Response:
{"hour": 7, "minute": 21}
